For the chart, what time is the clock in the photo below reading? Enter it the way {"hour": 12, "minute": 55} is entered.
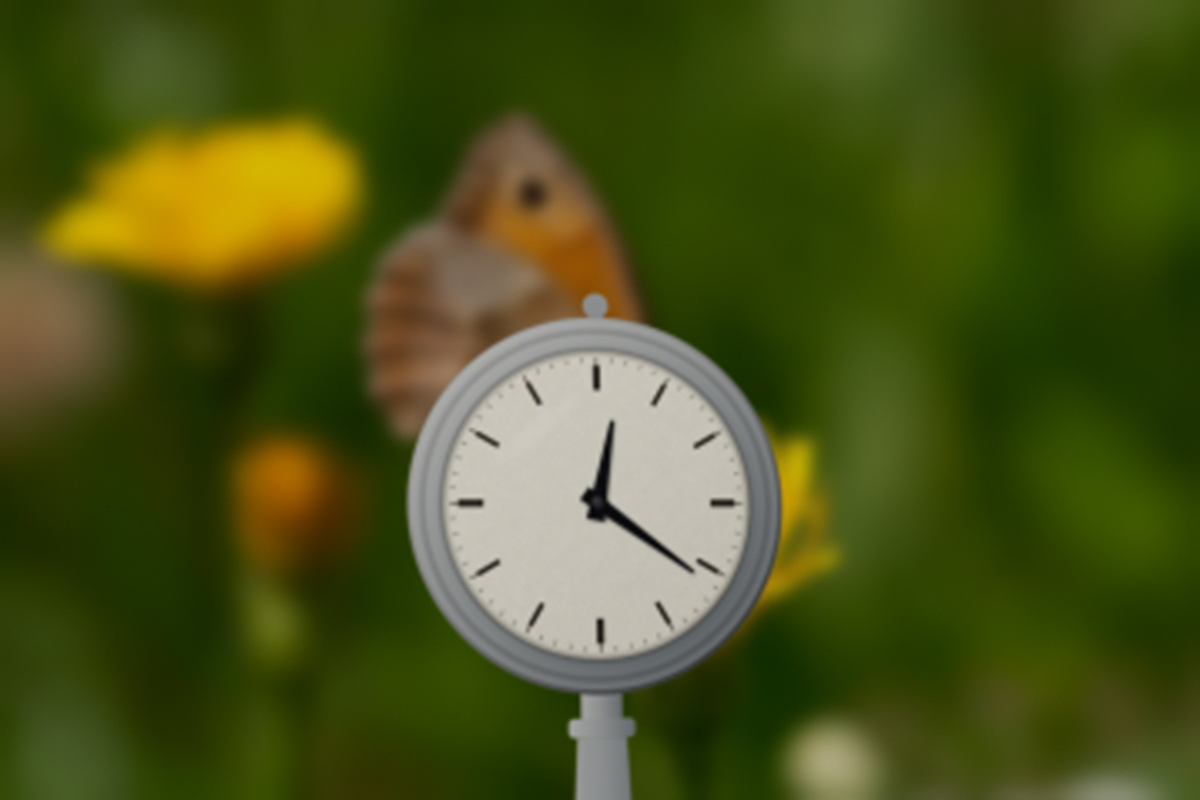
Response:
{"hour": 12, "minute": 21}
